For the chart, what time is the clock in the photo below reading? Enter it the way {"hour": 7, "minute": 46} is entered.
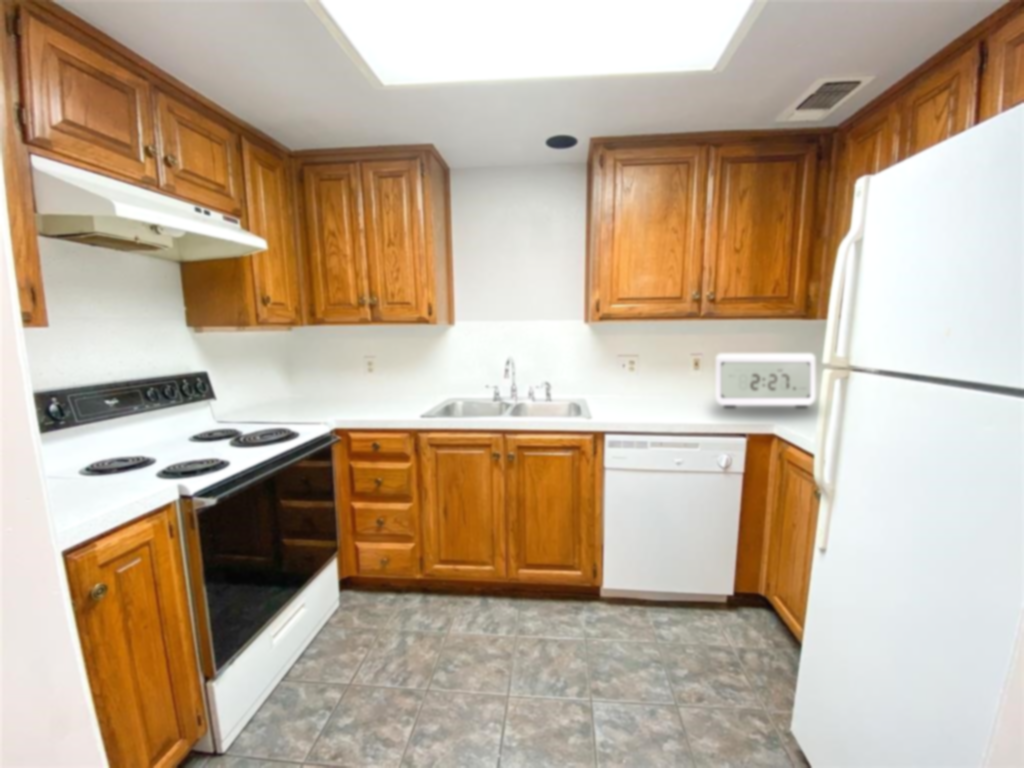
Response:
{"hour": 2, "minute": 27}
